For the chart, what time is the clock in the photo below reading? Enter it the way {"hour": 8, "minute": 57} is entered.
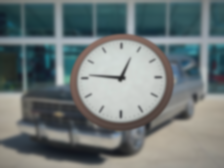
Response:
{"hour": 12, "minute": 46}
